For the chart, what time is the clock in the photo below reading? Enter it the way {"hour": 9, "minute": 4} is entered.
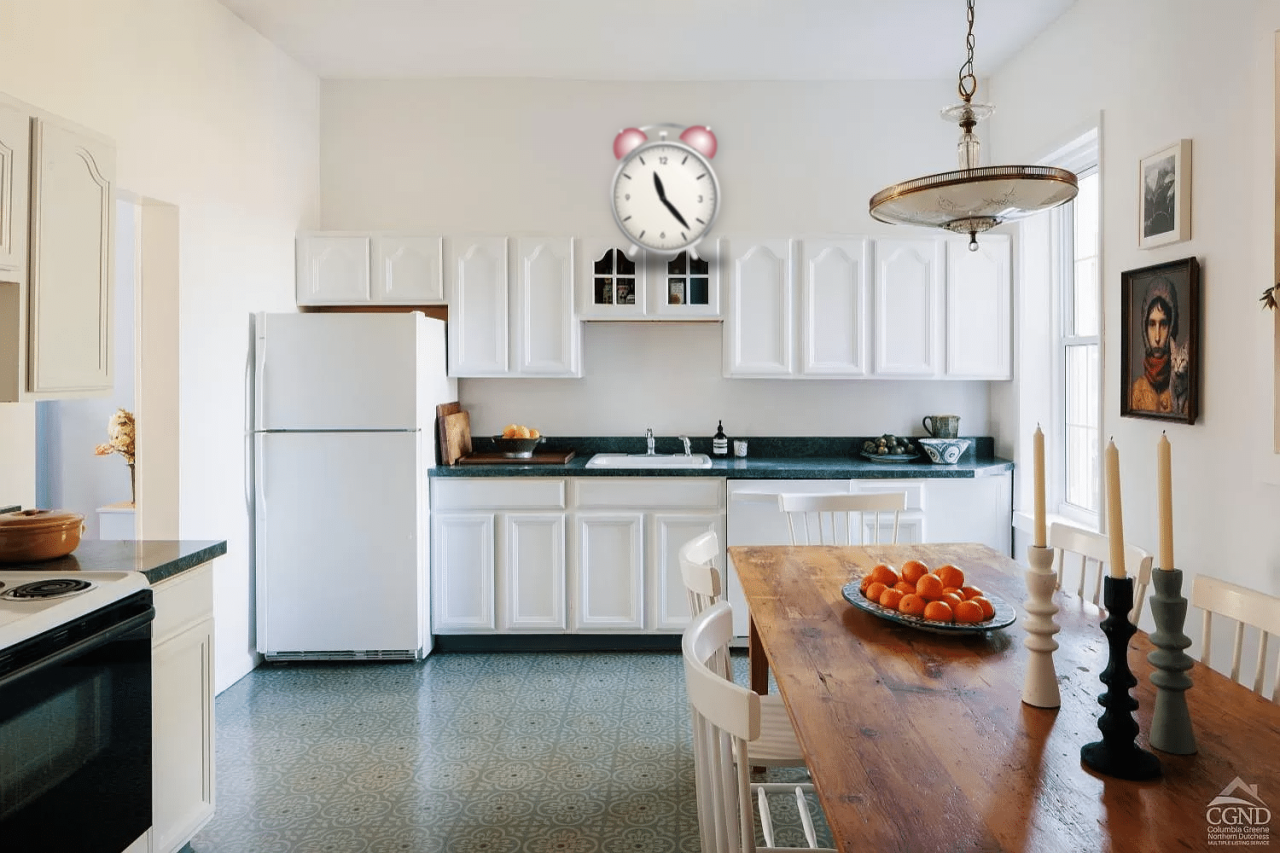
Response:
{"hour": 11, "minute": 23}
